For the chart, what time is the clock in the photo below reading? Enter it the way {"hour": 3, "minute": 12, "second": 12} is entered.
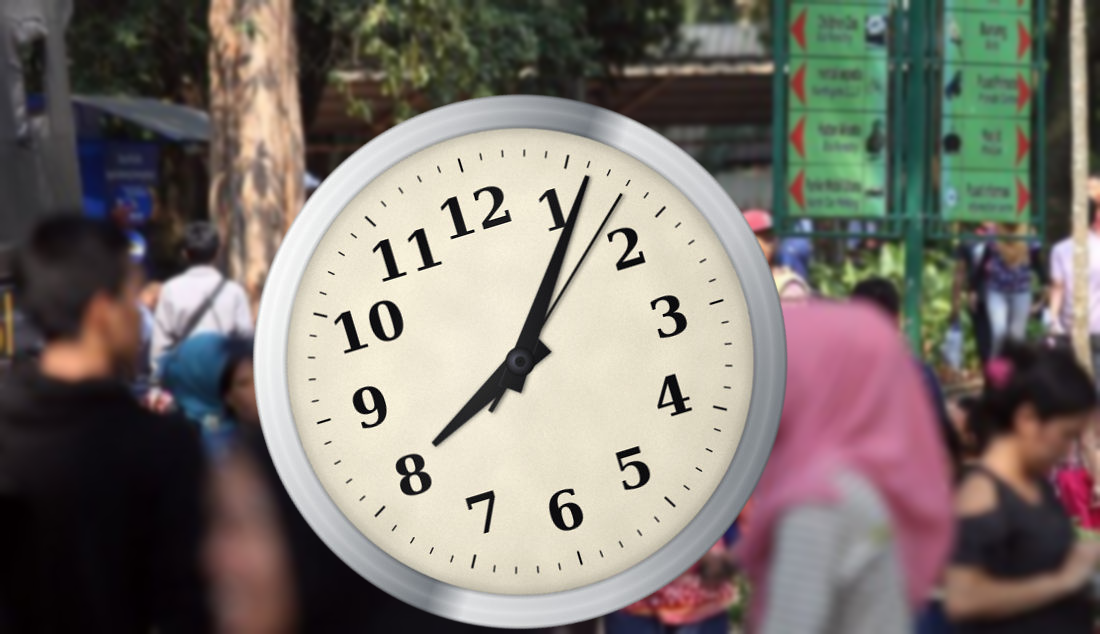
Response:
{"hour": 8, "minute": 6, "second": 8}
